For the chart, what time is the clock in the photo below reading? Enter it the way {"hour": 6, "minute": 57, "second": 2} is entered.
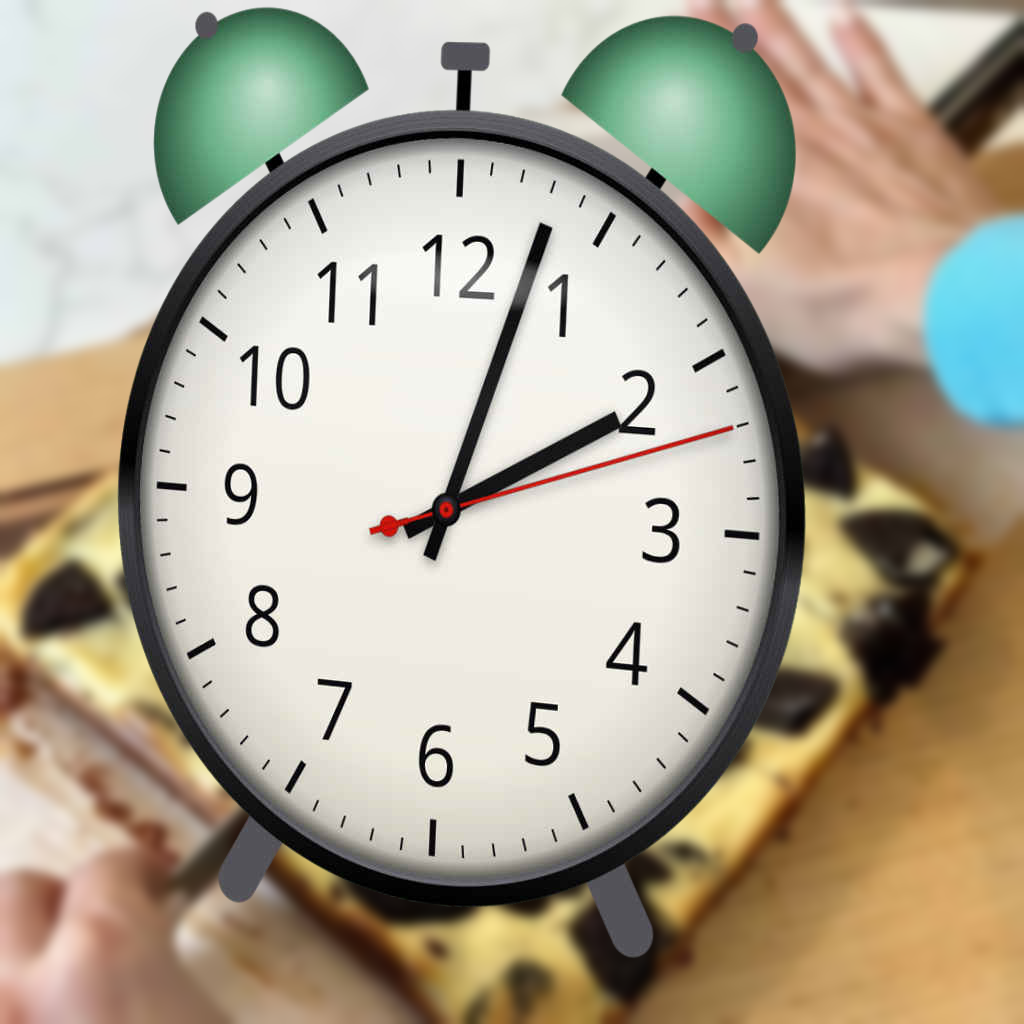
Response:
{"hour": 2, "minute": 3, "second": 12}
